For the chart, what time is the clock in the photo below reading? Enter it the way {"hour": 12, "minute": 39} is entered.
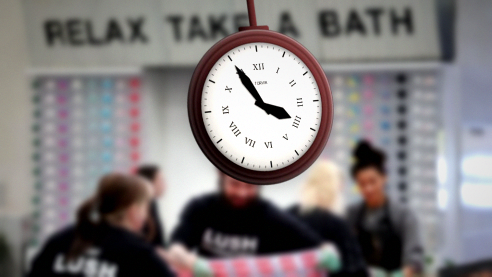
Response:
{"hour": 3, "minute": 55}
